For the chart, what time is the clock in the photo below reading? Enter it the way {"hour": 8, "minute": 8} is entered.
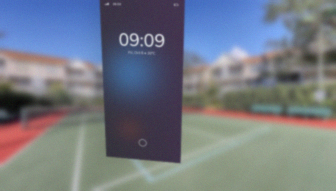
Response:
{"hour": 9, "minute": 9}
